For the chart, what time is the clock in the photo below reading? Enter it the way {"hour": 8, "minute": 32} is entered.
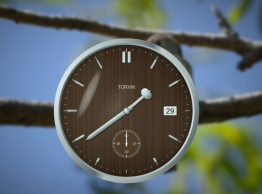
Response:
{"hour": 1, "minute": 39}
